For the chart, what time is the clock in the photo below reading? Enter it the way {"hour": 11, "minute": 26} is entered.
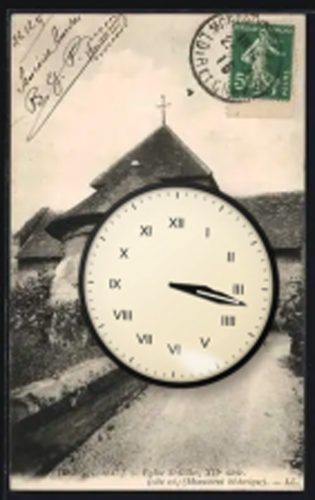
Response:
{"hour": 3, "minute": 17}
